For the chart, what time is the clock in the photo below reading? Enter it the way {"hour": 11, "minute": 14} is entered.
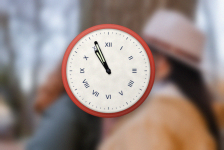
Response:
{"hour": 10, "minute": 56}
